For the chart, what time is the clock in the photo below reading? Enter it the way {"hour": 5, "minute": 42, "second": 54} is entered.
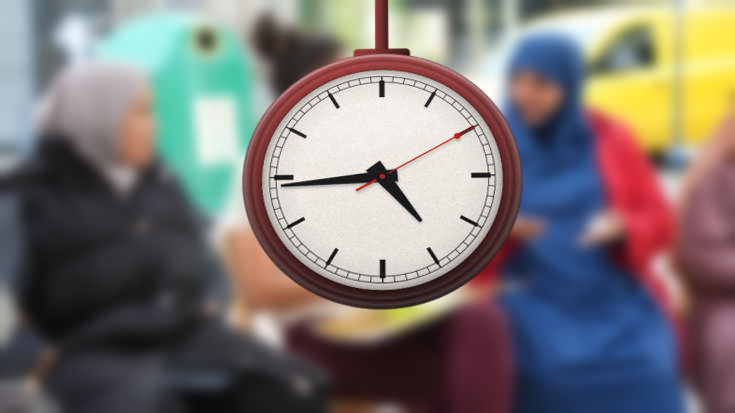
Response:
{"hour": 4, "minute": 44, "second": 10}
